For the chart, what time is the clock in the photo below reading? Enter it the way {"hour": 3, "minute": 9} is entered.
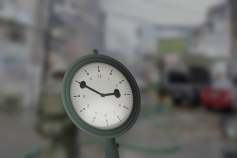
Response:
{"hour": 2, "minute": 50}
